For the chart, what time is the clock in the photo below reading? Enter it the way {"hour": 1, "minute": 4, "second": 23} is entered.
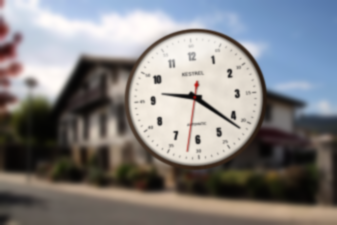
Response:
{"hour": 9, "minute": 21, "second": 32}
